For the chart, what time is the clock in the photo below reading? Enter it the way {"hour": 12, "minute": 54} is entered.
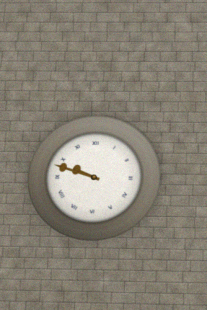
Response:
{"hour": 9, "minute": 48}
